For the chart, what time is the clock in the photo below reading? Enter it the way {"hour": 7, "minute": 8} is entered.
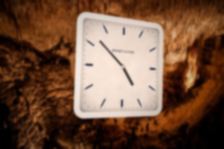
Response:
{"hour": 4, "minute": 52}
